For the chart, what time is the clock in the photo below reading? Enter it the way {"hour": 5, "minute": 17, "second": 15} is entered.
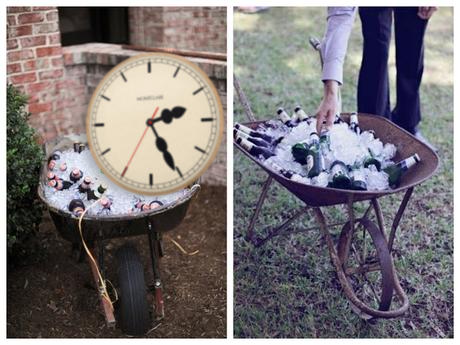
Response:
{"hour": 2, "minute": 25, "second": 35}
